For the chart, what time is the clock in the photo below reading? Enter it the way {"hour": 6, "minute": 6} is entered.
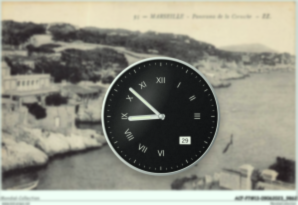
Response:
{"hour": 8, "minute": 52}
